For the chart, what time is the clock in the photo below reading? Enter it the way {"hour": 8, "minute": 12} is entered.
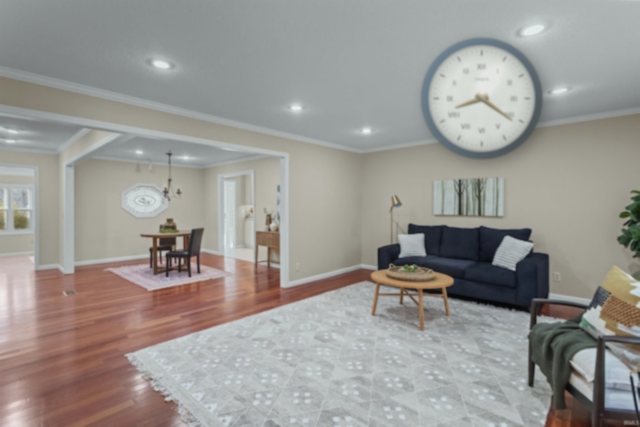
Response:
{"hour": 8, "minute": 21}
